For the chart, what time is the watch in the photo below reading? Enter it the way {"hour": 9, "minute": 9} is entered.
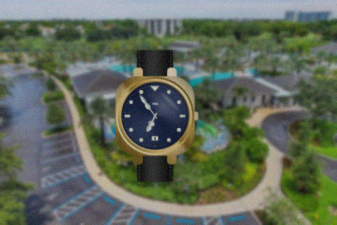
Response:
{"hour": 6, "minute": 54}
